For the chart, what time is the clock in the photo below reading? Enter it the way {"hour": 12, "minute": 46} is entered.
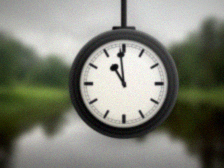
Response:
{"hour": 10, "minute": 59}
